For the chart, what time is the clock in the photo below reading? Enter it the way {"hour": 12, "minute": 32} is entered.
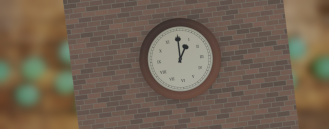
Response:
{"hour": 1, "minute": 0}
